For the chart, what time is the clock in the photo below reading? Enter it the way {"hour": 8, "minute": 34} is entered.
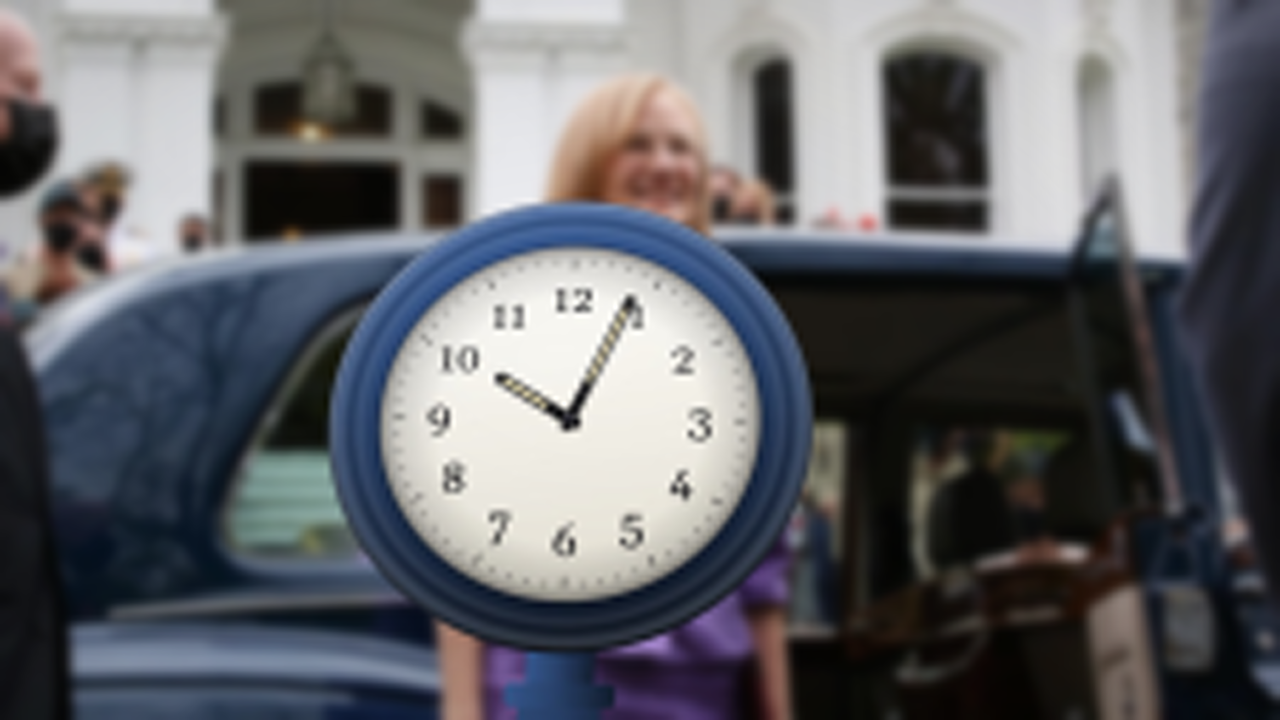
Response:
{"hour": 10, "minute": 4}
